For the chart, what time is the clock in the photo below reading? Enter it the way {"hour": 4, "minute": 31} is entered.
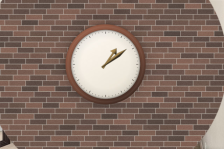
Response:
{"hour": 1, "minute": 9}
